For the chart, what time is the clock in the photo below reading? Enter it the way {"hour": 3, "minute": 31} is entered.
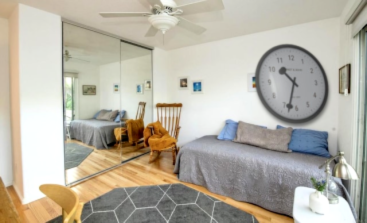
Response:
{"hour": 10, "minute": 33}
